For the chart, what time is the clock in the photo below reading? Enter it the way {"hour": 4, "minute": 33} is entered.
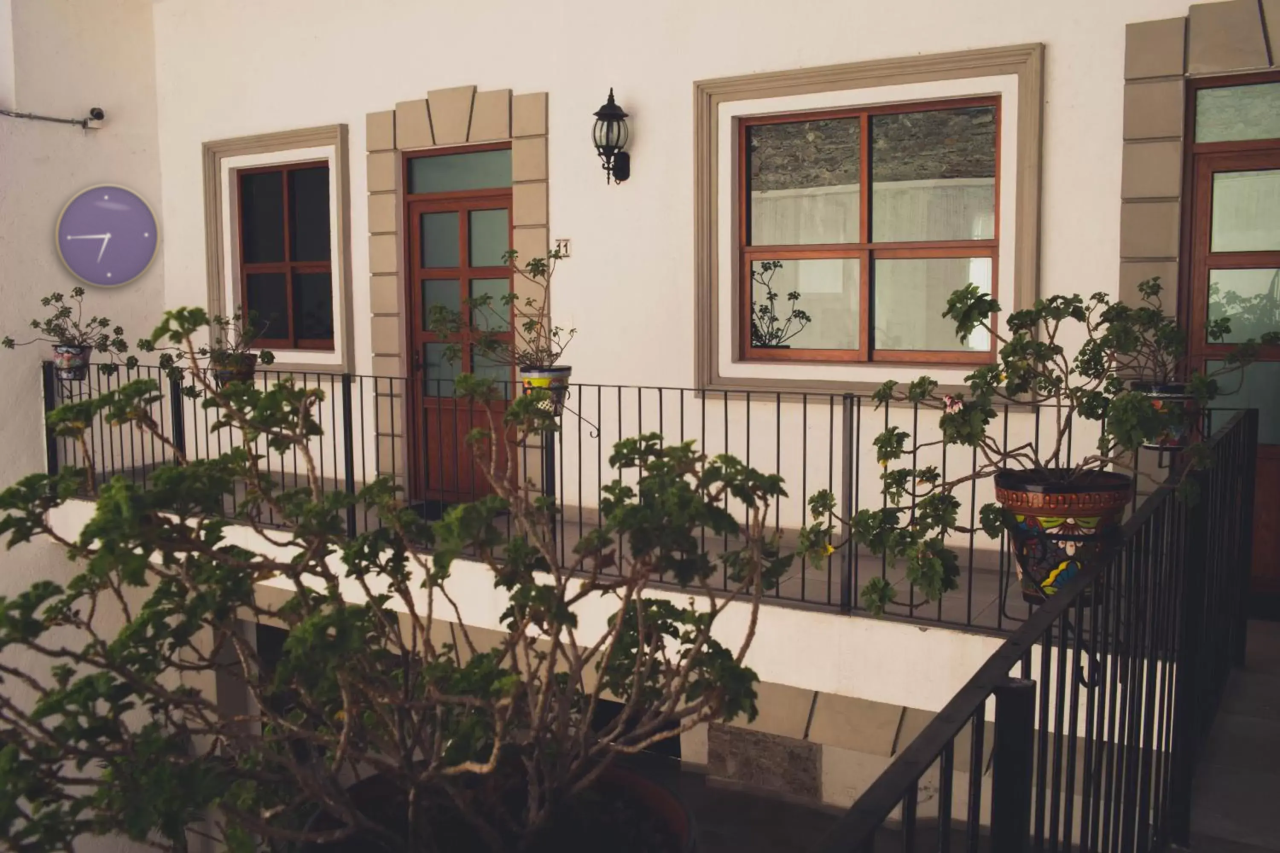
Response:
{"hour": 6, "minute": 45}
